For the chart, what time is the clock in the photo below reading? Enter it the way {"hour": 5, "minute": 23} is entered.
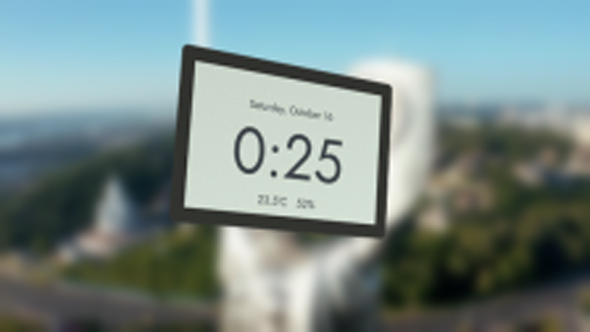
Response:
{"hour": 0, "minute": 25}
